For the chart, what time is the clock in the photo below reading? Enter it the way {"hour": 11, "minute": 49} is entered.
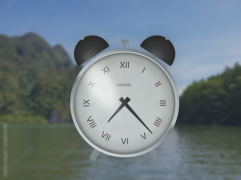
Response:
{"hour": 7, "minute": 23}
